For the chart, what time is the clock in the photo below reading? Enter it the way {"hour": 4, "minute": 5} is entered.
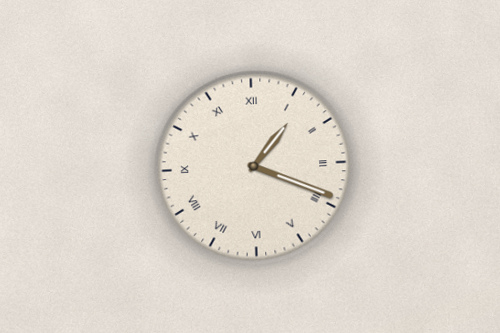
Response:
{"hour": 1, "minute": 19}
